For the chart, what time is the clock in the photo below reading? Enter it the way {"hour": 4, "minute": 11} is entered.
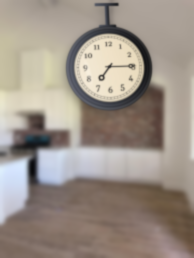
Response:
{"hour": 7, "minute": 15}
